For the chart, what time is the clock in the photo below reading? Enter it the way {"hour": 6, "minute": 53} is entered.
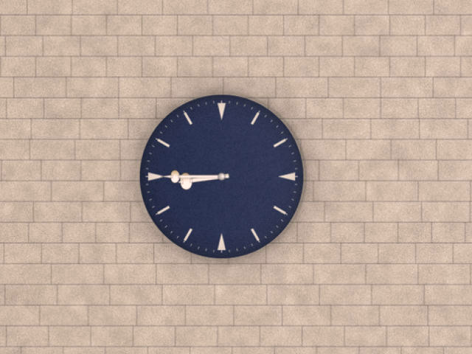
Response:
{"hour": 8, "minute": 45}
